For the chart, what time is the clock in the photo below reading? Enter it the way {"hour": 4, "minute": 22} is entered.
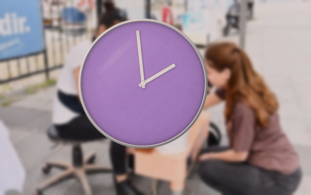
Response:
{"hour": 1, "minute": 59}
